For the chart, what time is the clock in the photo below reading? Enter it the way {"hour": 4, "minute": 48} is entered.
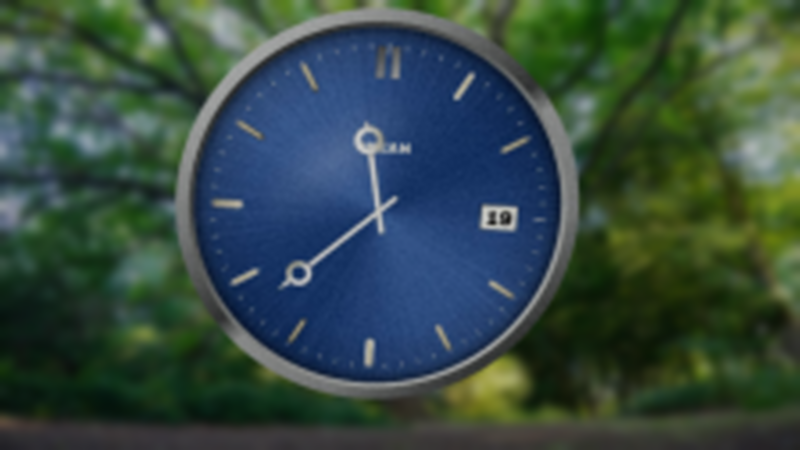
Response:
{"hour": 11, "minute": 38}
